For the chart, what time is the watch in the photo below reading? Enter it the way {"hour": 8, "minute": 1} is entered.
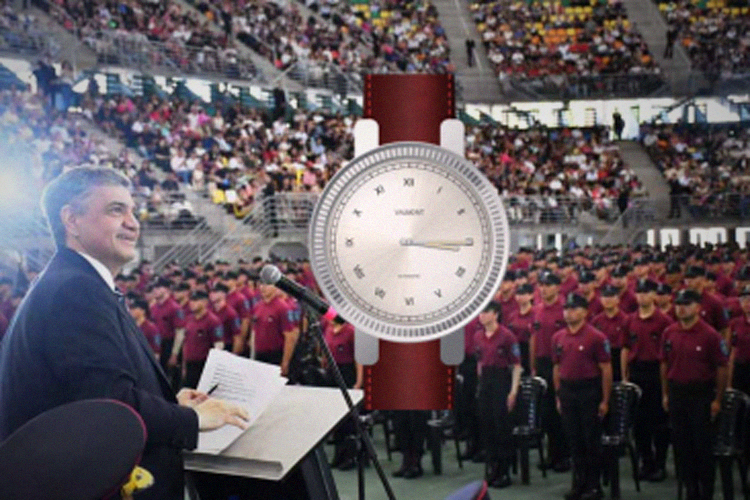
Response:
{"hour": 3, "minute": 15}
